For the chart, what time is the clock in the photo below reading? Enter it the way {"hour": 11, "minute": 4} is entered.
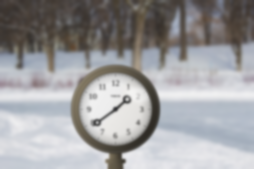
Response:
{"hour": 1, "minute": 39}
